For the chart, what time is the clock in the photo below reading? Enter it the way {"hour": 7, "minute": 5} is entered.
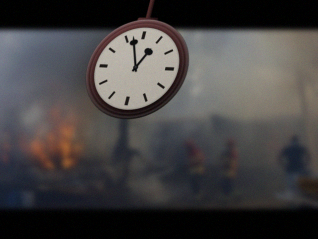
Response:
{"hour": 12, "minute": 57}
